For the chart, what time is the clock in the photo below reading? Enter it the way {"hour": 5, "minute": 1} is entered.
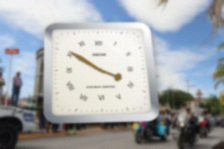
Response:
{"hour": 3, "minute": 51}
